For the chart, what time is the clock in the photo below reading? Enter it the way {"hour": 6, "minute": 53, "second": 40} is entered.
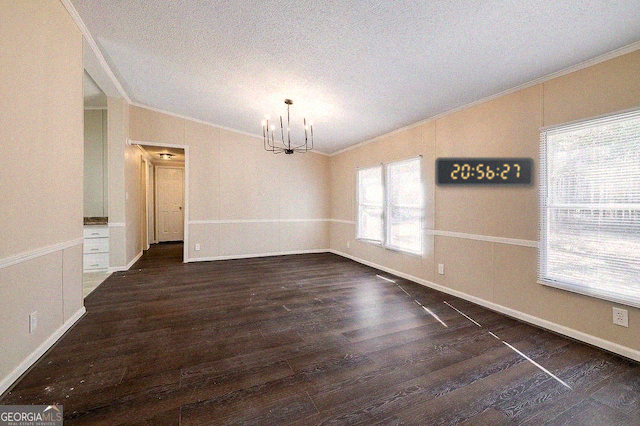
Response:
{"hour": 20, "minute": 56, "second": 27}
